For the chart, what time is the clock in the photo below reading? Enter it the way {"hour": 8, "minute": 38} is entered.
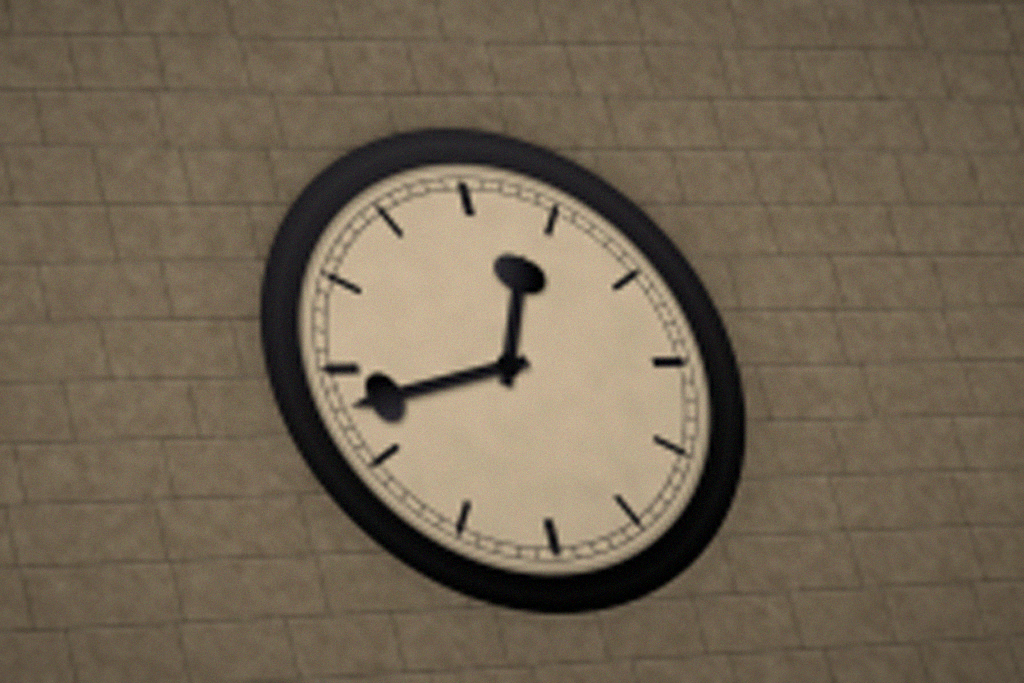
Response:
{"hour": 12, "minute": 43}
